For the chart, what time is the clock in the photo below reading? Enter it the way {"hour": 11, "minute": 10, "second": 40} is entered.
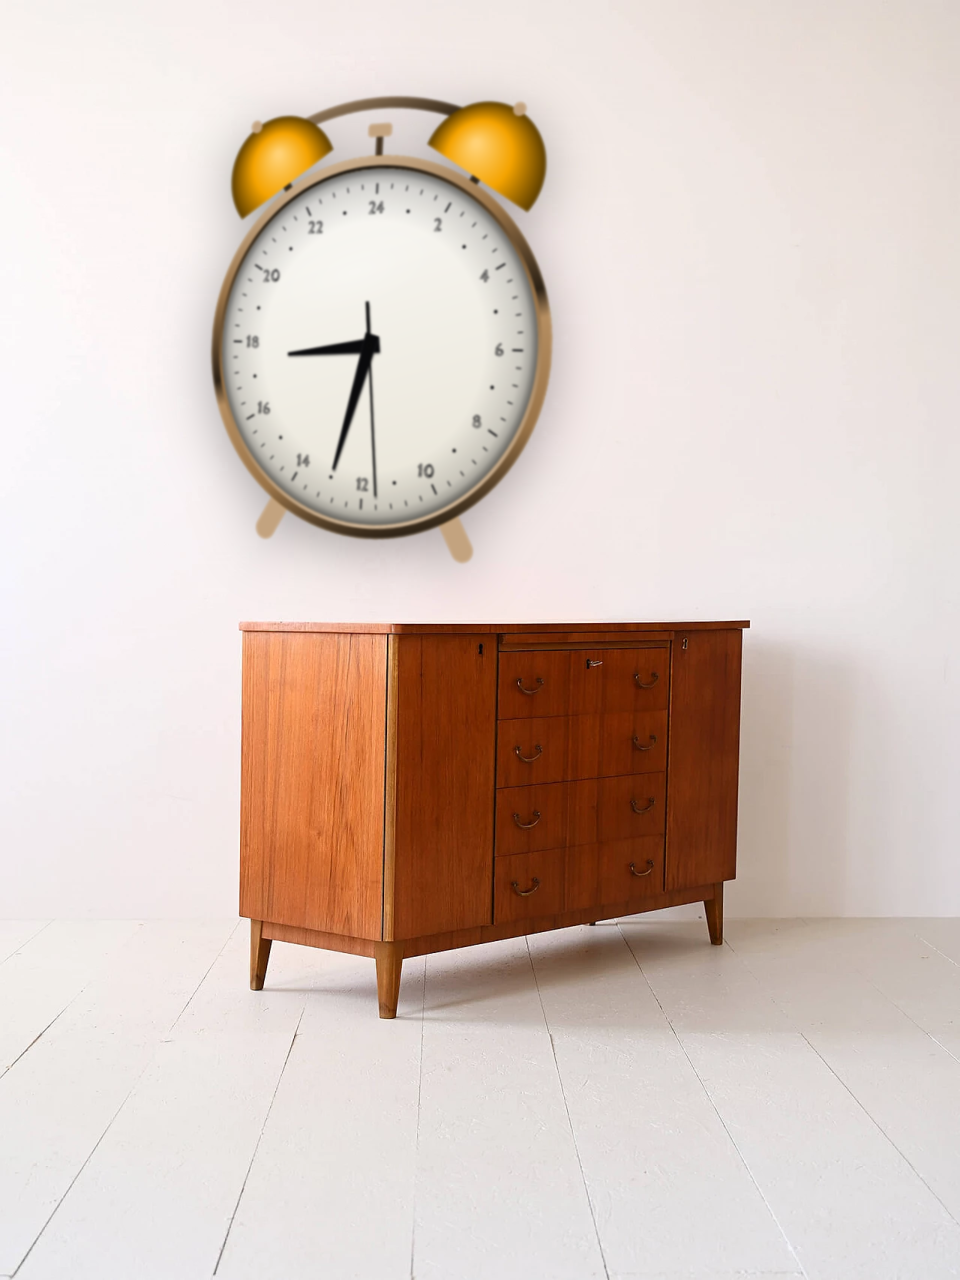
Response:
{"hour": 17, "minute": 32, "second": 29}
